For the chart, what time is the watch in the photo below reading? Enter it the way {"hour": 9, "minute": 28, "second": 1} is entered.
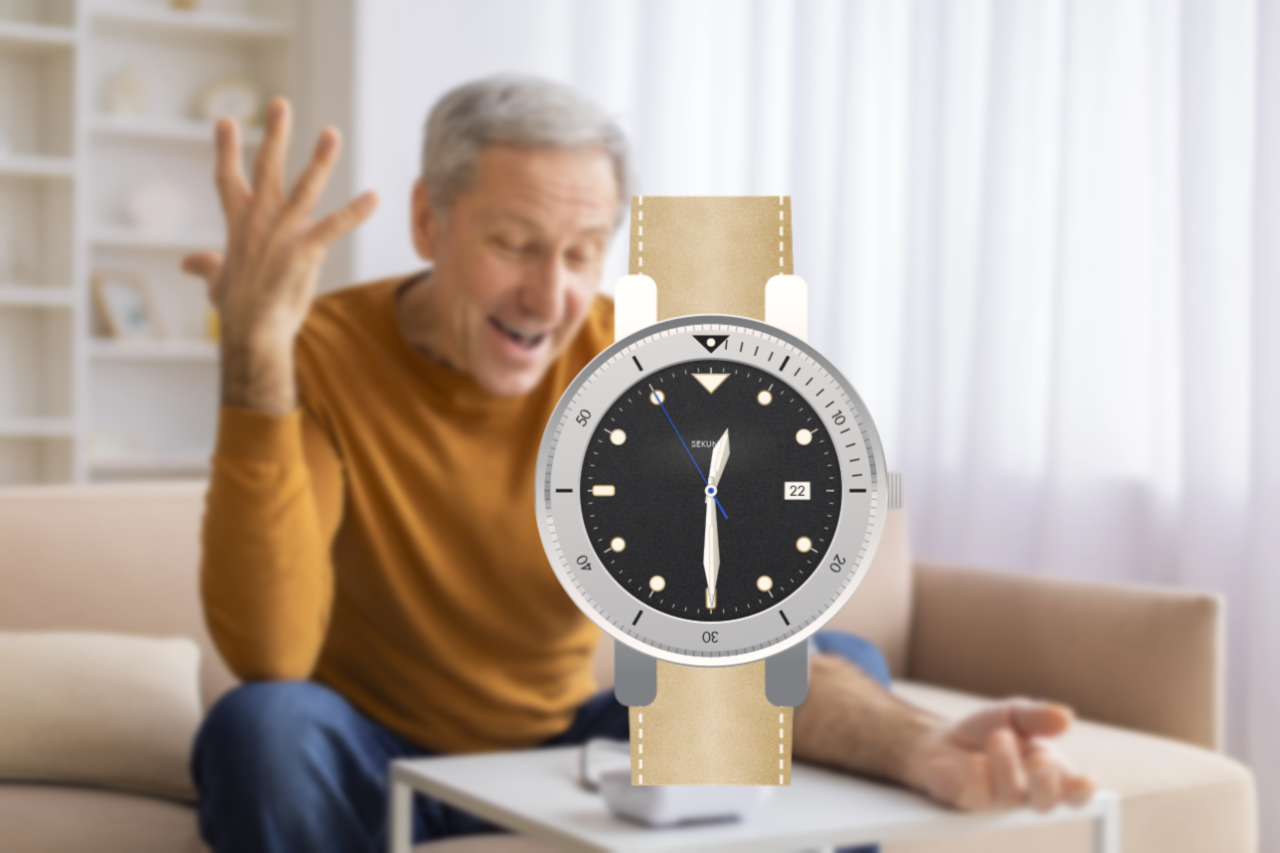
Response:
{"hour": 12, "minute": 29, "second": 55}
